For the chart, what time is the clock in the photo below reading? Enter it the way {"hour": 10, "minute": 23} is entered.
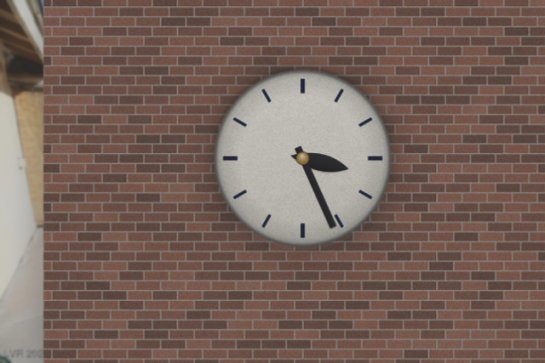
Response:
{"hour": 3, "minute": 26}
